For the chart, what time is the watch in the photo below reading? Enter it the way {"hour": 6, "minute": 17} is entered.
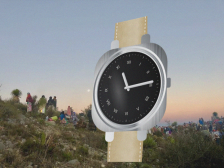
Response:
{"hour": 11, "minute": 14}
